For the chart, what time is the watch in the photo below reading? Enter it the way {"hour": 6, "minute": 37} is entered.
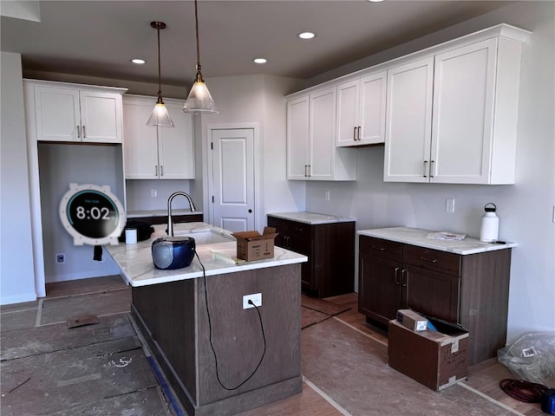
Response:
{"hour": 8, "minute": 2}
